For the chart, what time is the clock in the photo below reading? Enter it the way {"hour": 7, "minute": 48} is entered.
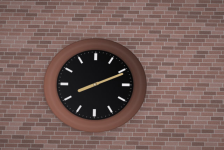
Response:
{"hour": 8, "minute": 11}
